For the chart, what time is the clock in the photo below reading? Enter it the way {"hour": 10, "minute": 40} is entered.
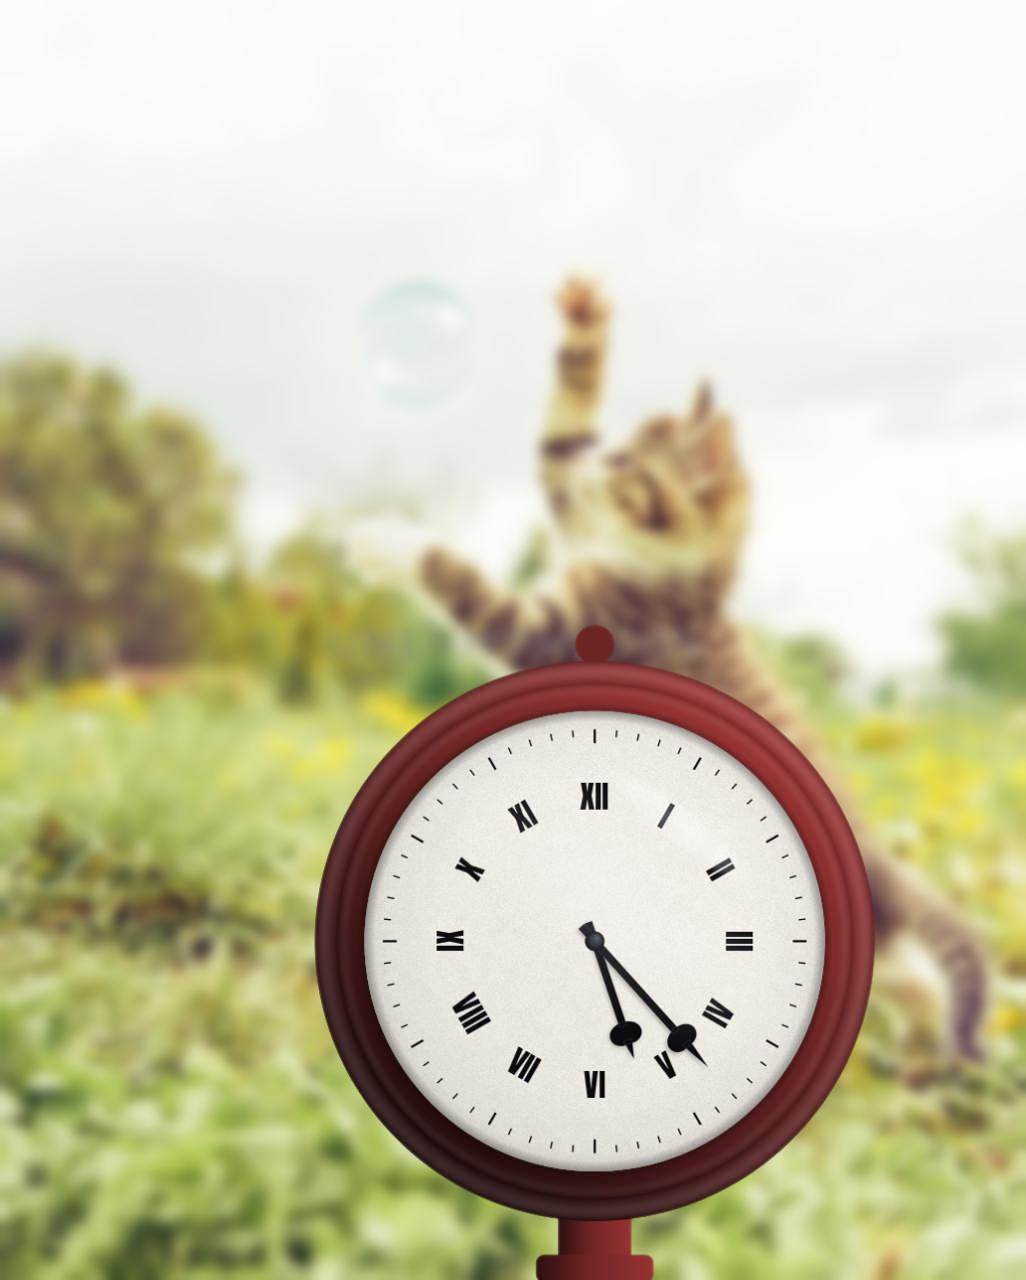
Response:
{"hour": 5, "minute": 23}
